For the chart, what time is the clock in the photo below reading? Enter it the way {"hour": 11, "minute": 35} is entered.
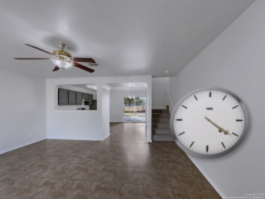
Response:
{"hour": 4, "minute": 21}
